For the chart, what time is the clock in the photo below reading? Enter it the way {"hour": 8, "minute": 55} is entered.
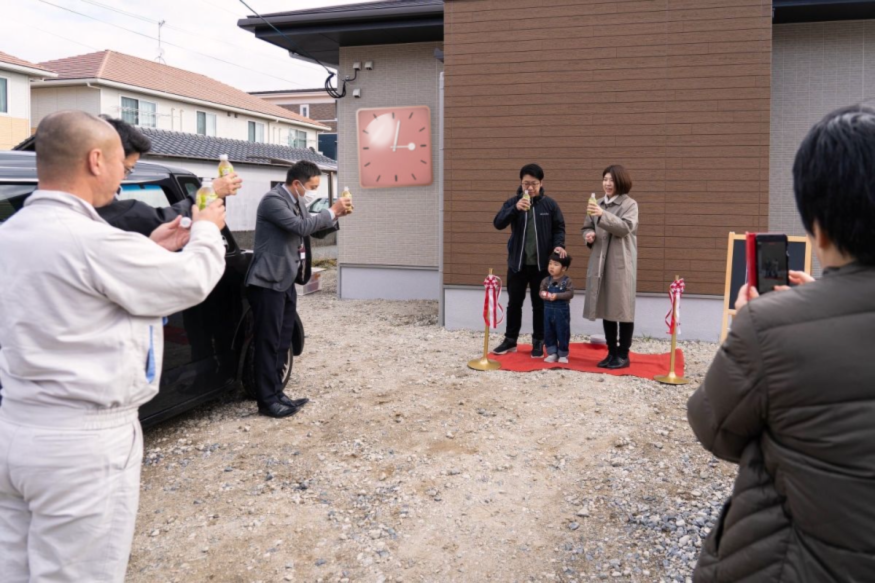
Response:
{"hour": 3, "minute": 2}
